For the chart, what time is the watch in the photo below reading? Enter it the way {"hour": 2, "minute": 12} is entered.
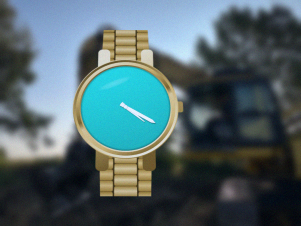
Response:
{"hour": 4, "minute": 20}
